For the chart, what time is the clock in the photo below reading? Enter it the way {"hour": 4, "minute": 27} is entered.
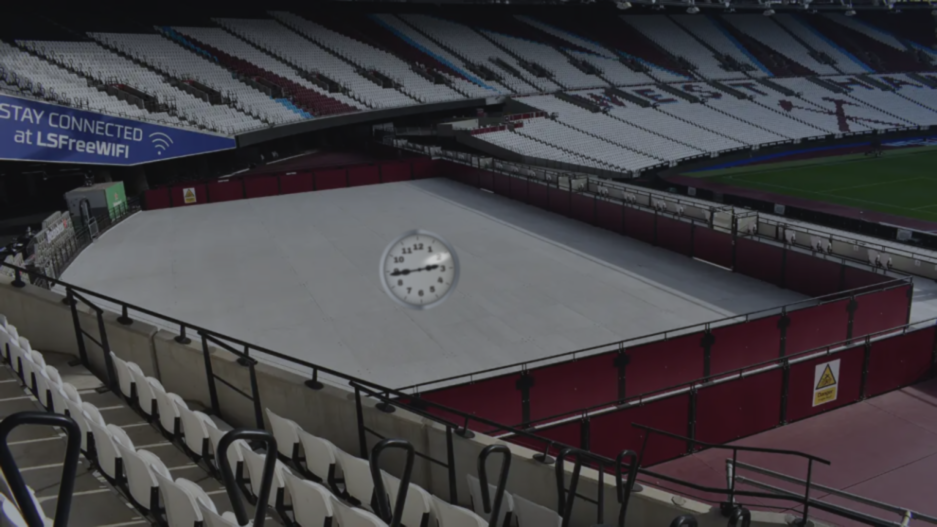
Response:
{"hour": 2, "minute": 44}
